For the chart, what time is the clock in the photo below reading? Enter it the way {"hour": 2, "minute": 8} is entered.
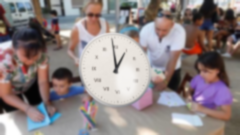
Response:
{"hour": 12, "minute": 59}
